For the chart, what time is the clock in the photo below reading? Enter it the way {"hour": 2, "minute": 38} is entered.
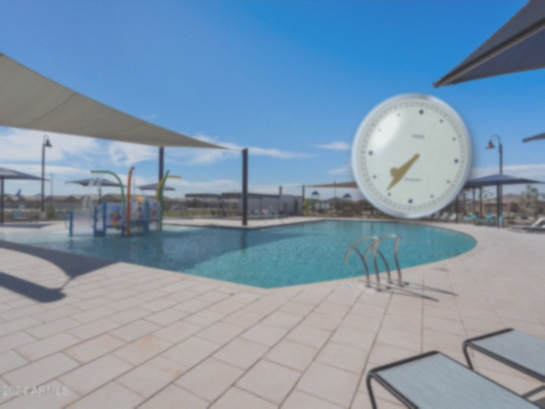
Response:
{"hour": 7, "minute": 36}
